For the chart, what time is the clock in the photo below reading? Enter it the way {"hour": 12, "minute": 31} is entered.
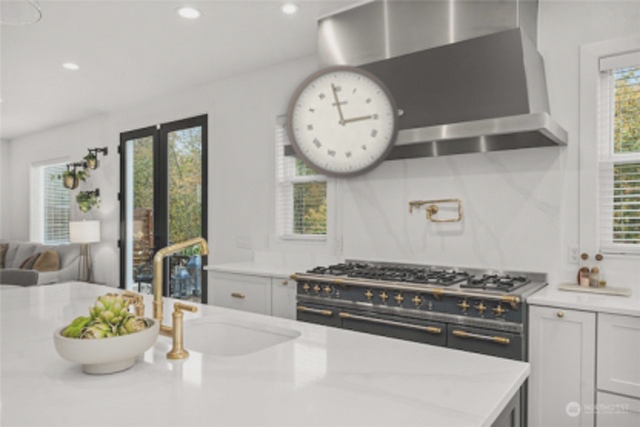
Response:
{"hour": 2, "minute": 59}
